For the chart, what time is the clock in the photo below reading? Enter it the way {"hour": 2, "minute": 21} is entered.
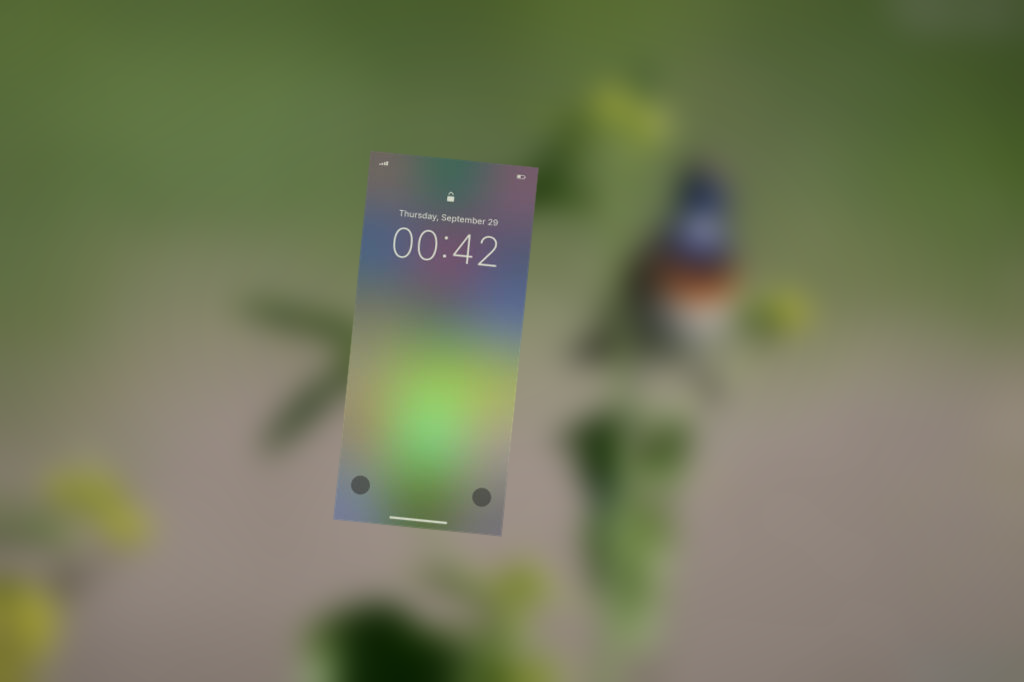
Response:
{"hour": 0, "minute": 42}
